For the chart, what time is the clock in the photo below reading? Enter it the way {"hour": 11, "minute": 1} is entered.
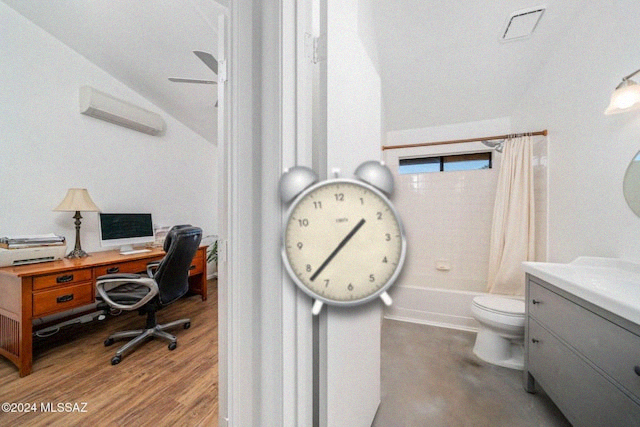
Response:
{"hour": 1, "minute": 38}
